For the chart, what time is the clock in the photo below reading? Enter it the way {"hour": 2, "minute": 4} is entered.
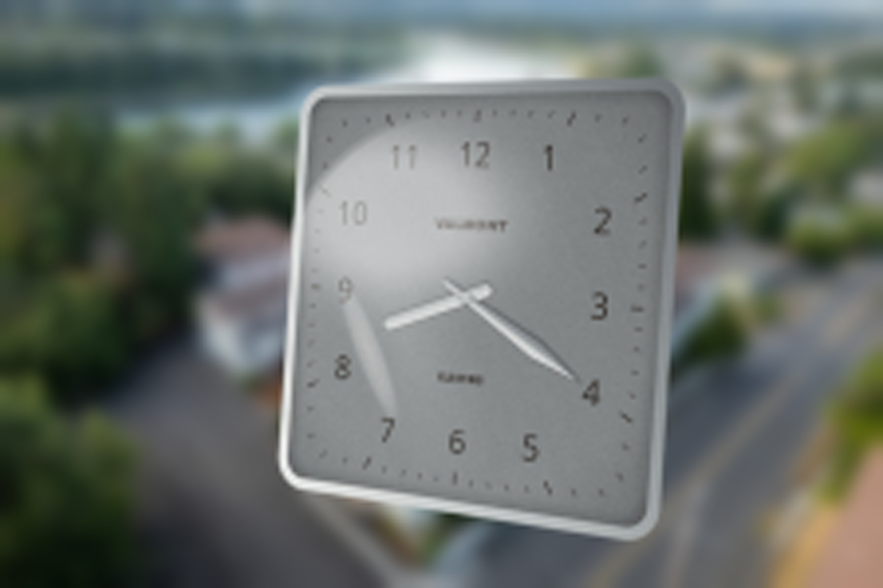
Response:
{"hour": 8, "minute": 20}
